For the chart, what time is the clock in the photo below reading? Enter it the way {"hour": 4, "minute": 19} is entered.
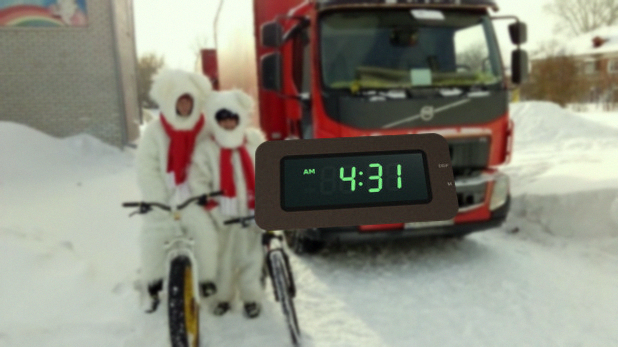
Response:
{"hour": 4, "minute": 31}
